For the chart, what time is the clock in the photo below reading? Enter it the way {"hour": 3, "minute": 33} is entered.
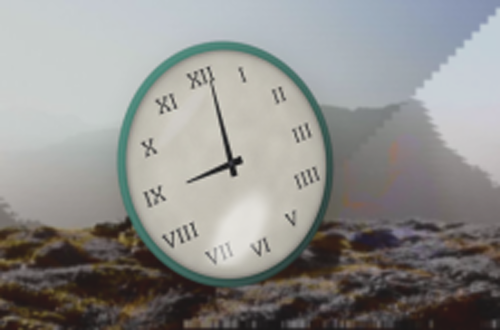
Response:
{"hour": 9, "minute": 1}
